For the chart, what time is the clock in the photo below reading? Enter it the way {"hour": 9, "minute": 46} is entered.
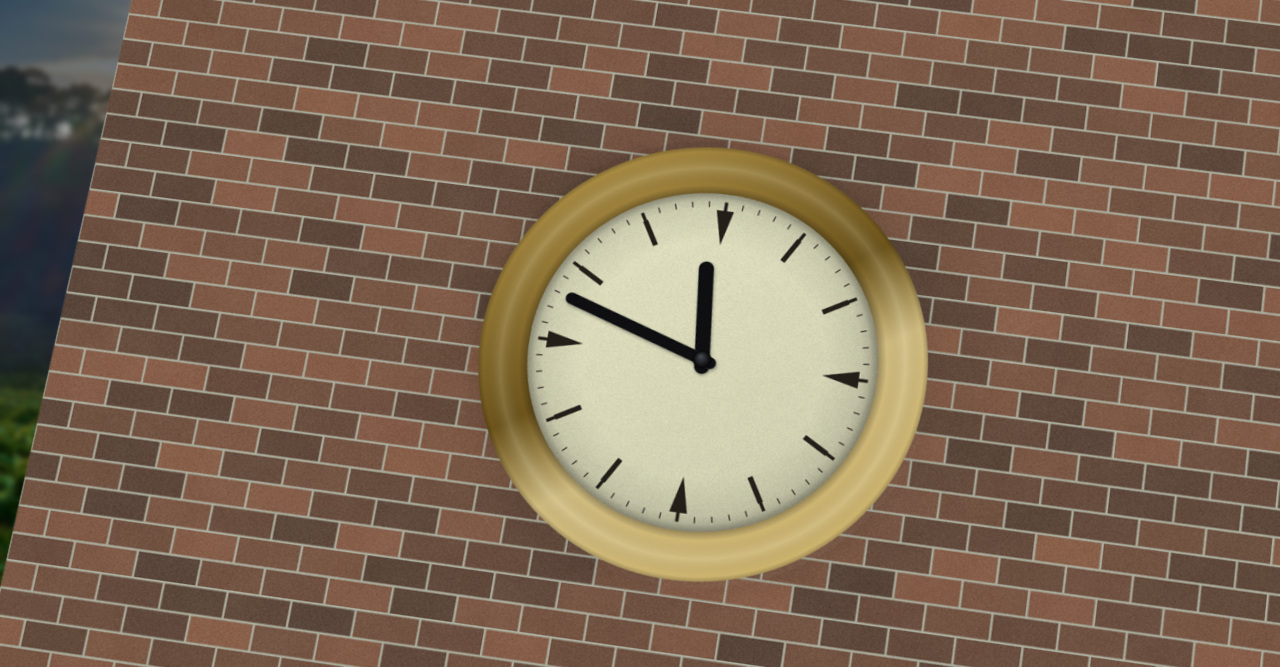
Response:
{"hour": 11, "minute": 48}
